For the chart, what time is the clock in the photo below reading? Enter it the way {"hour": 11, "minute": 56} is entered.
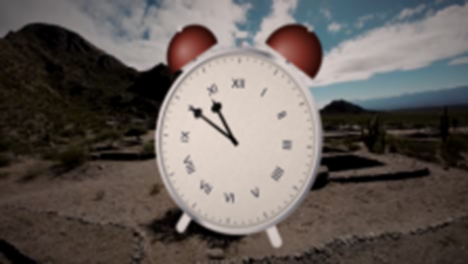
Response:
{"hour": 10, "minute": 50}
